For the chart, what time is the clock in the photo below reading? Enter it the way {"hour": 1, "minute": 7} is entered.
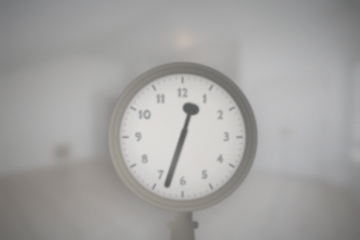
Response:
{"hour": 12, "minute": 33}
